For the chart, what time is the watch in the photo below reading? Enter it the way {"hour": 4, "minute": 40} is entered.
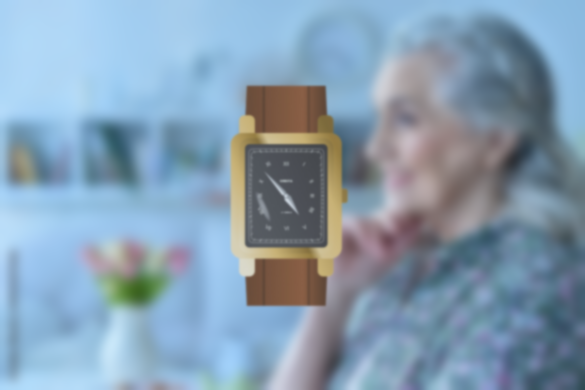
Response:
{"hour": 4, "minute": 53}
